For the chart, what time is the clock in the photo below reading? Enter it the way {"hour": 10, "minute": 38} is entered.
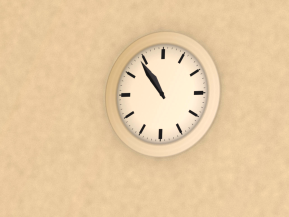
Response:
{"hour": 10, "minute": 54}
